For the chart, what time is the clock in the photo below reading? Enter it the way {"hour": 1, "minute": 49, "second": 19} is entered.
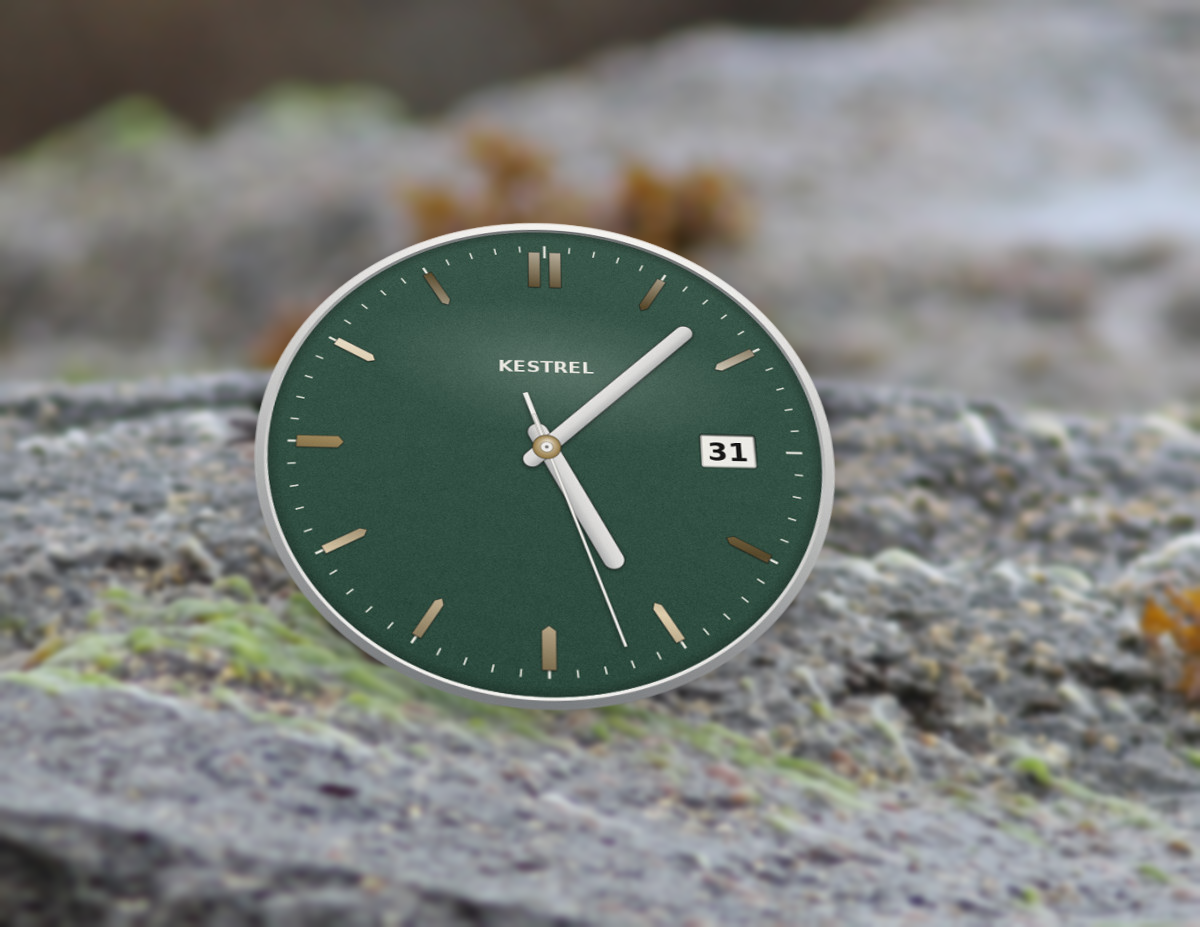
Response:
{"hour": 5, "minute": 7, "second": 27}
